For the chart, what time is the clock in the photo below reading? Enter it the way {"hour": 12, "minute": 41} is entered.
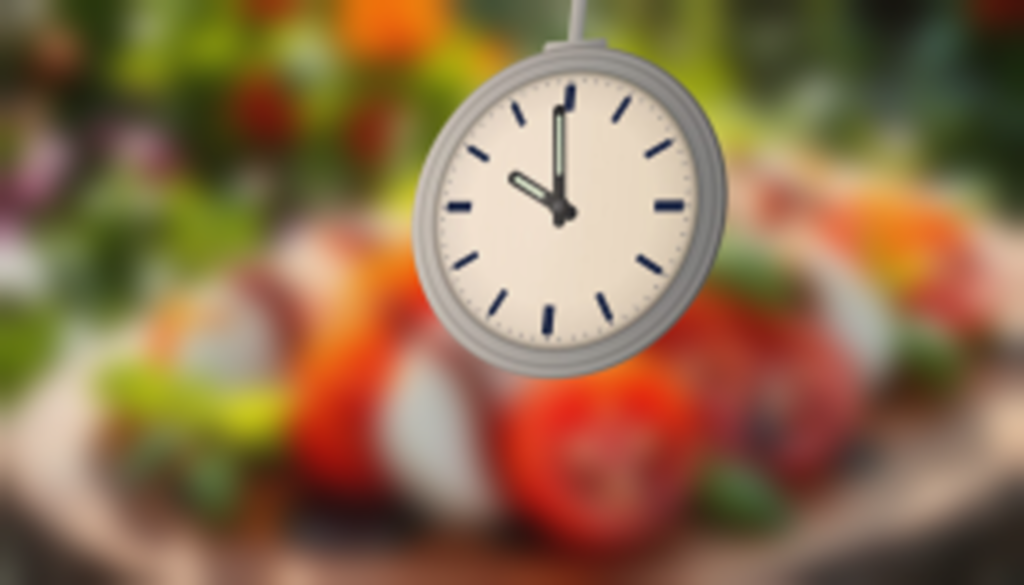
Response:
{"hour": 9, "minute": 59}
